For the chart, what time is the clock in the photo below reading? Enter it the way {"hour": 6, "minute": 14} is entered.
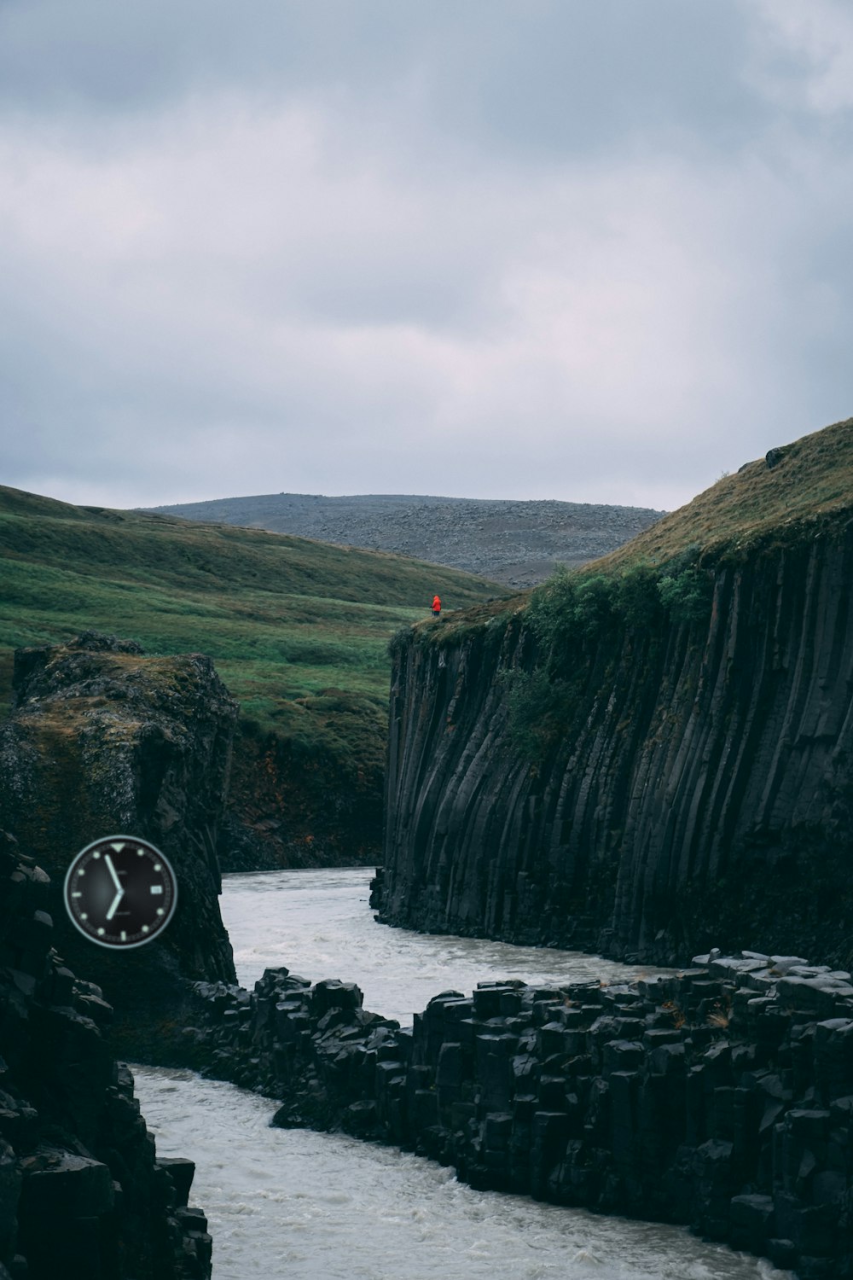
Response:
{"hour": 6, "minute": 57}
